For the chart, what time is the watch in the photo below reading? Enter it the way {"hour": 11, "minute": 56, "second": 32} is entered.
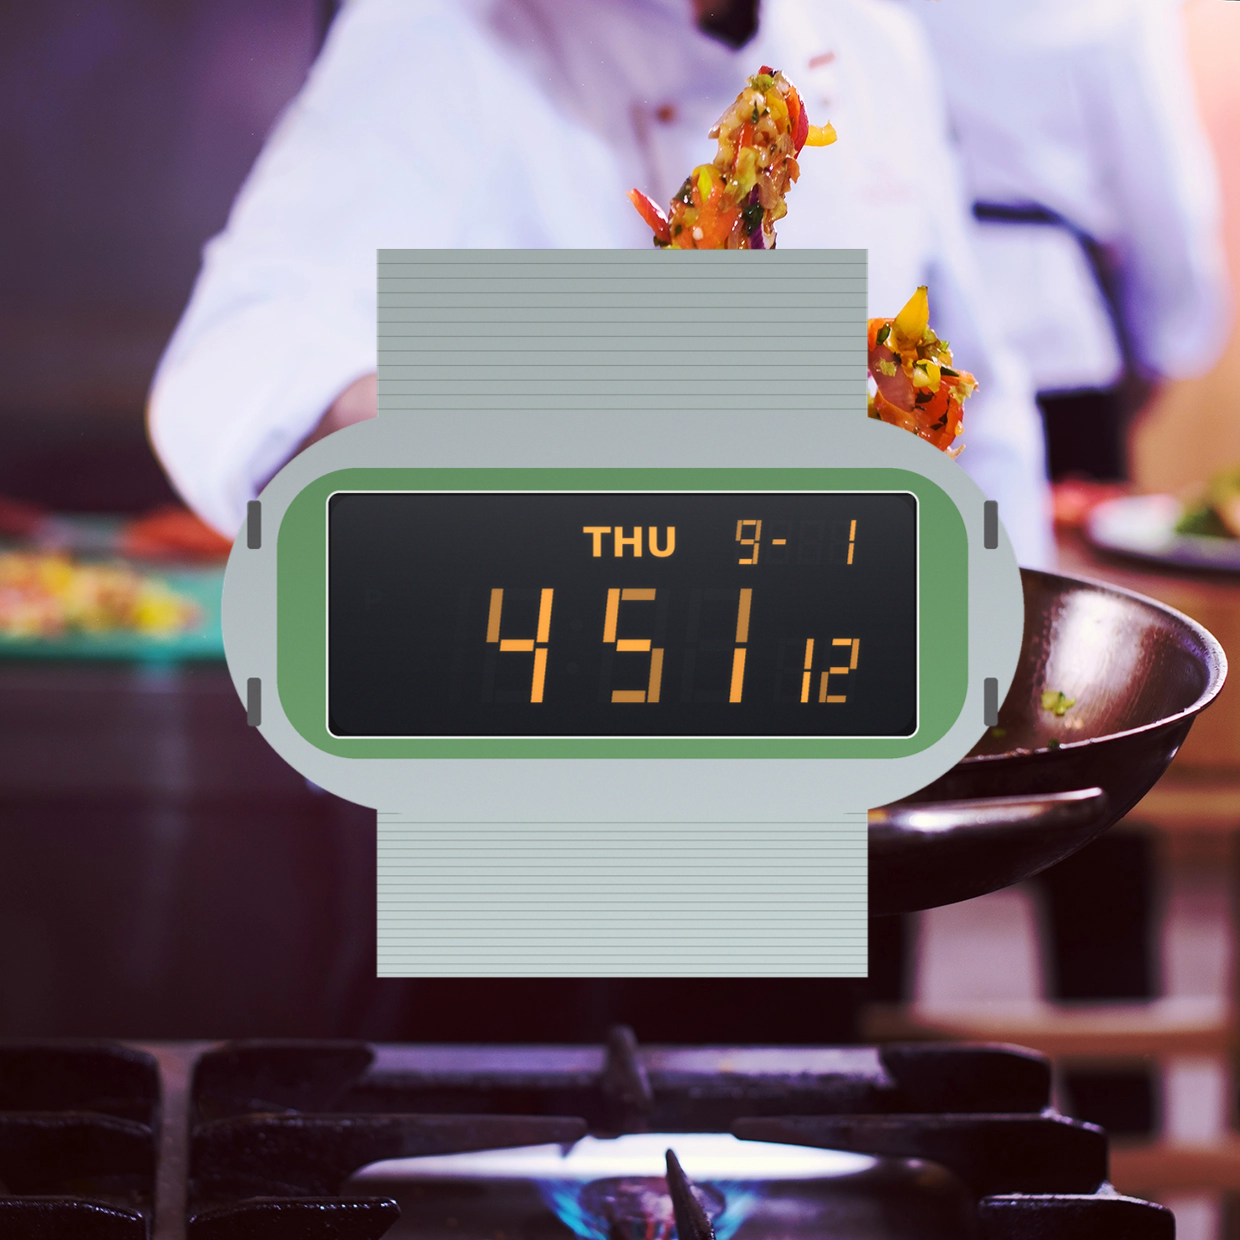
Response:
{"hour": 4, "minute": 51, "second": 12}
